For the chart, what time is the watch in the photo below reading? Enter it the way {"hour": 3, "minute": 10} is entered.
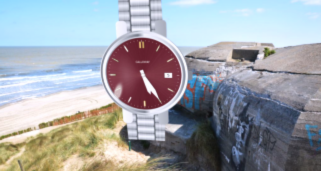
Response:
{"hour": 5, "minute": 25}
